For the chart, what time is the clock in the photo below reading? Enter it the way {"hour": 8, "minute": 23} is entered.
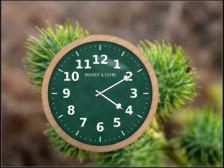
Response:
{"hour": 4, "minute": 10}
